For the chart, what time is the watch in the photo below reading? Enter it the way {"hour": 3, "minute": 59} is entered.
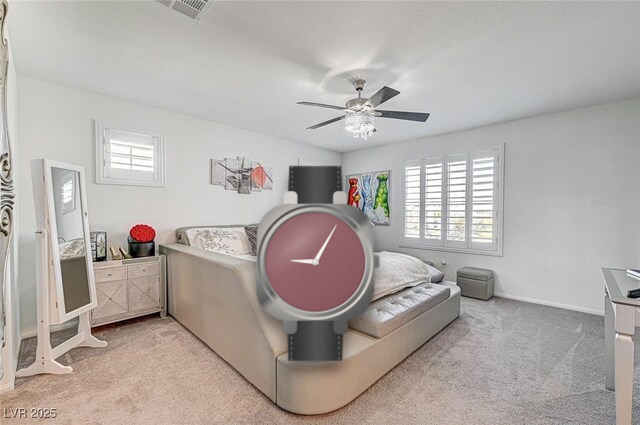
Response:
{"hour": 9, "minute": 5}
